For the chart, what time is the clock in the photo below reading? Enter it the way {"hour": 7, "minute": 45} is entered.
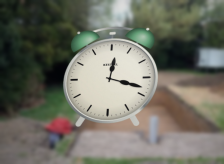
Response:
{"hour": 12, "minute": 18}
